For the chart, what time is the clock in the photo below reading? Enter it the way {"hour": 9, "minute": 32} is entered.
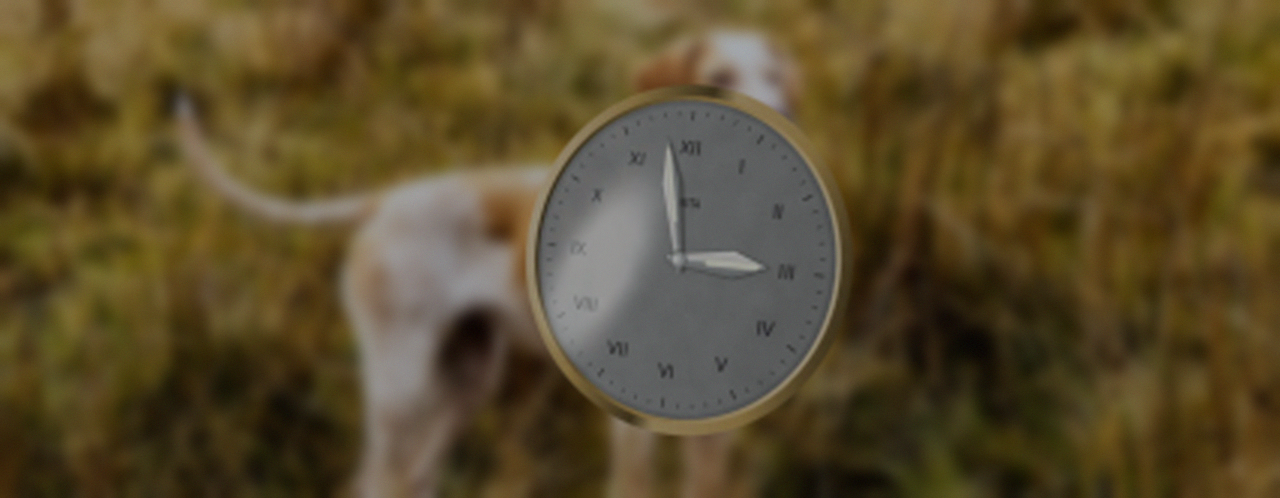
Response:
{"hour": 2, "minute": 58}
